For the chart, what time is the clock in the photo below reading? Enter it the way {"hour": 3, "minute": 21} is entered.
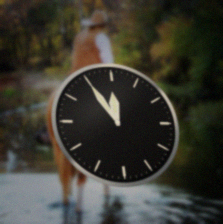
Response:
{"hour": 11, "minute": 55}
